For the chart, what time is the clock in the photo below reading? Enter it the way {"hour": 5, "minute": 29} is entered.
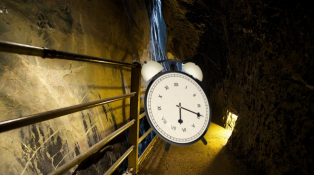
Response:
{"hour": 6, "minute": 19}
